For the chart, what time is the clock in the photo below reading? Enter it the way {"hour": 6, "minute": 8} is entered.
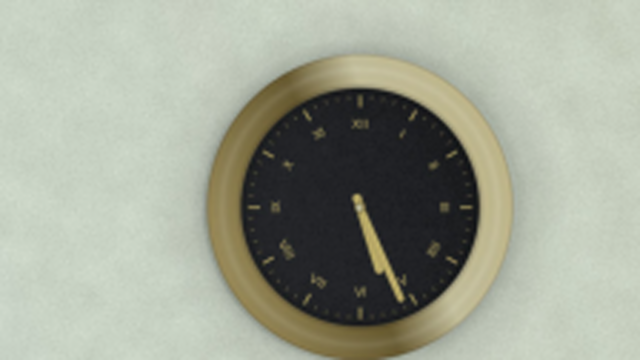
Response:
{"hour": 5, "minute": 26}
